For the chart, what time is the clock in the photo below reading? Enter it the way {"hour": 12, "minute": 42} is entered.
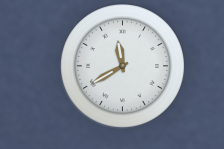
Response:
{"hour": 11, "minute": 40}
